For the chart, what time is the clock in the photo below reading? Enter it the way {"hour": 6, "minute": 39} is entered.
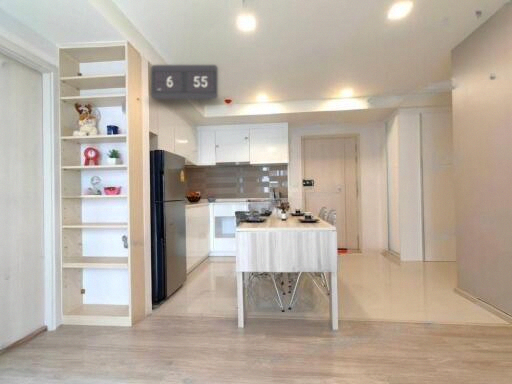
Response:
{"hour": 6, "minute": 55}
